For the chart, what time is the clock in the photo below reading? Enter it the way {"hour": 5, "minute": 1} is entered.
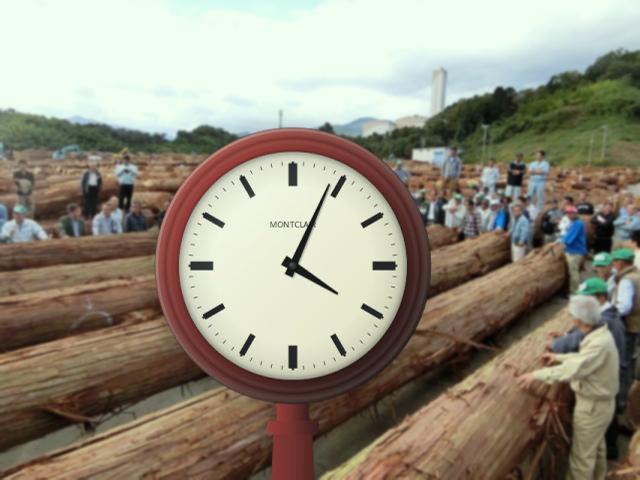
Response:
{"hour": 4, "minute": 4}
